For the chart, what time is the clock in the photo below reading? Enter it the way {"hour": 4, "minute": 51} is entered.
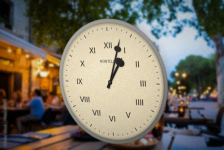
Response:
{"hour": 1, "minute": 3}
